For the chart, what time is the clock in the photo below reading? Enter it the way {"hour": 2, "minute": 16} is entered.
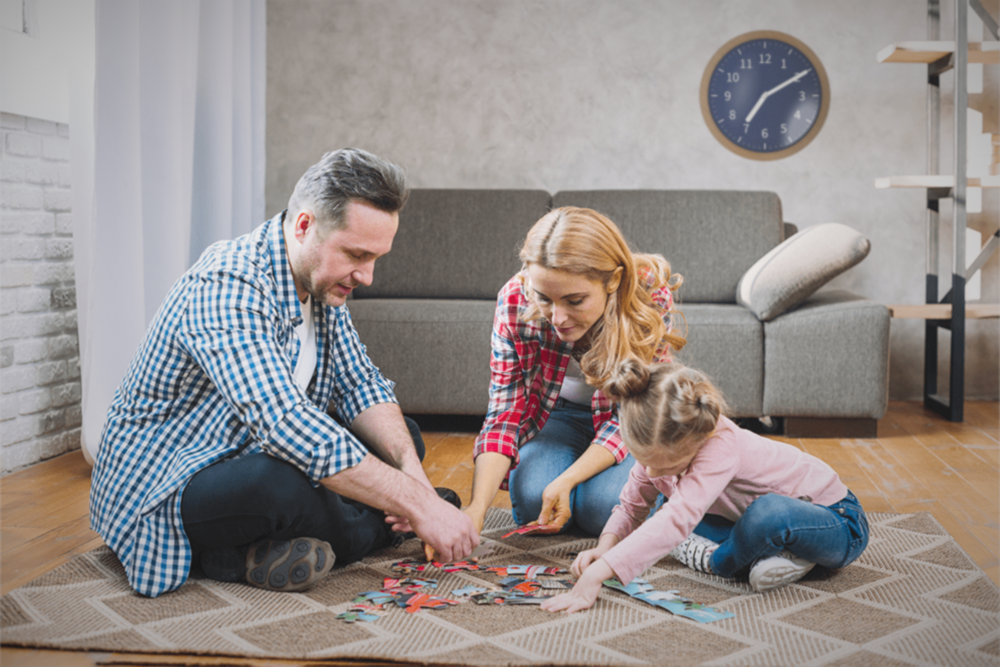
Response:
{"hour": 7, "minute": 10}
